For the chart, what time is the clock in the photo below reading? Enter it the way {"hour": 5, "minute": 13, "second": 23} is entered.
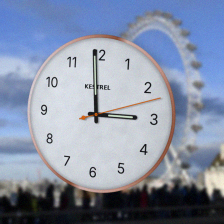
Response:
{"hour": 2, "minute": 59, "second": 12}
